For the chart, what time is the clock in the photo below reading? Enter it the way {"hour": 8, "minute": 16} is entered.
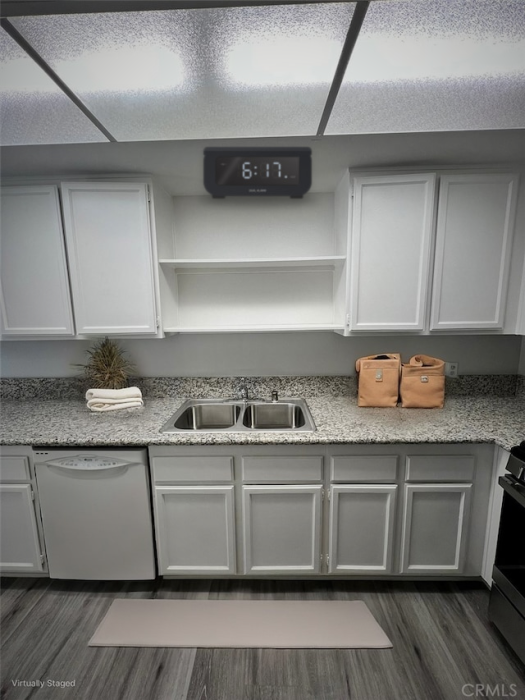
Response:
{"hour": 6, "minute": 17}
